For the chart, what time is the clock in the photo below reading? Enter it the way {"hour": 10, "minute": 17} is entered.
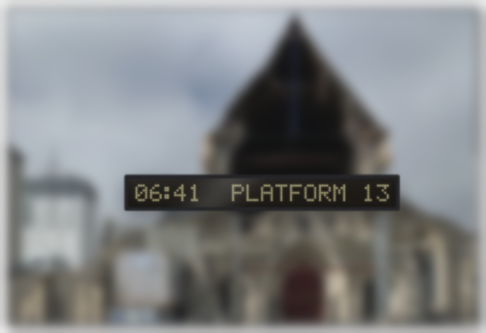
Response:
{"hour": 6, "minute": 41}
